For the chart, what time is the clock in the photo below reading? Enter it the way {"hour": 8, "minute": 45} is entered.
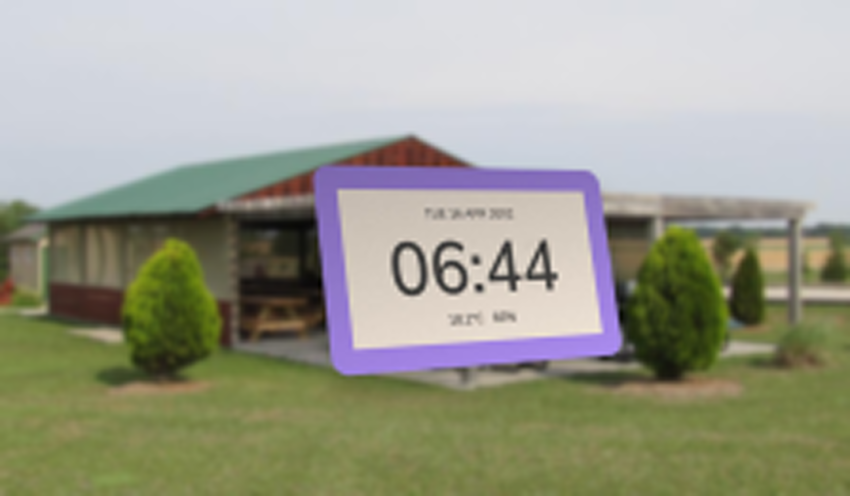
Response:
{"hour": 6, "minute": 44}
